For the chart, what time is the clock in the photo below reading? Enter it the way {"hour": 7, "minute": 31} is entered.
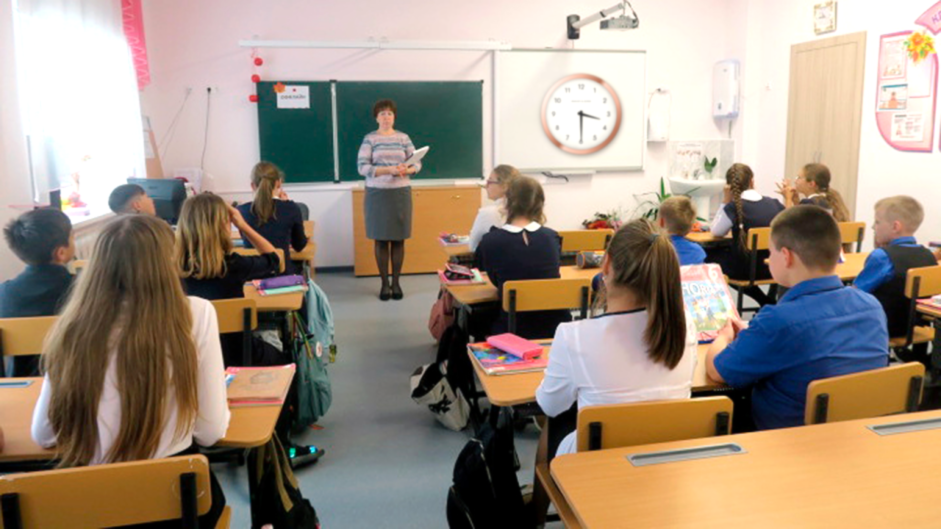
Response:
{"hour": 3, "minute": 30}
